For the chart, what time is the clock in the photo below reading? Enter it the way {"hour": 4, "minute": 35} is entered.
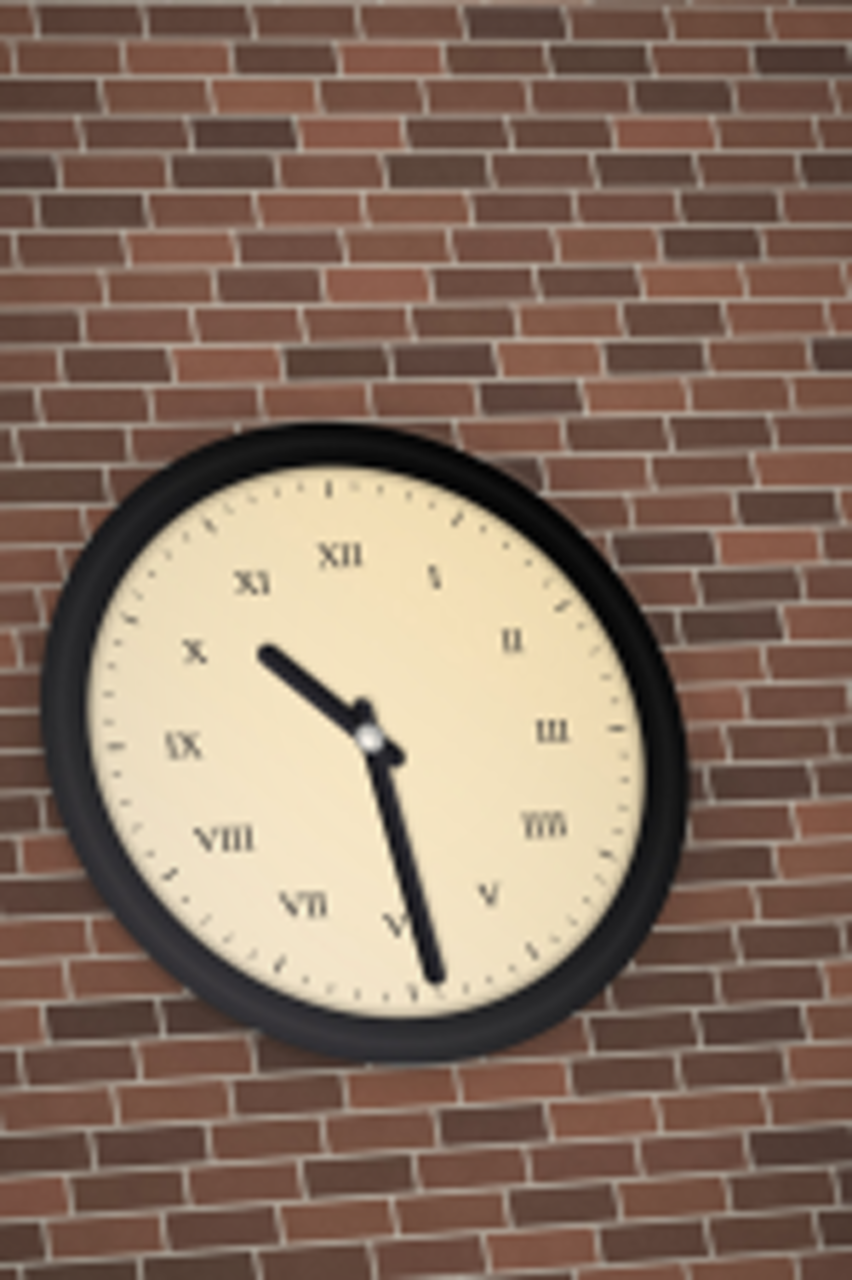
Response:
{"hour": 10, "minute": 29}
